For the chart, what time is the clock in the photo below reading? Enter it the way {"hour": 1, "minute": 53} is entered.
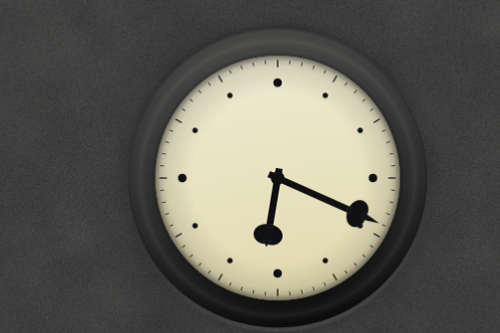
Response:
{"hour": 6, "minute": 19}
